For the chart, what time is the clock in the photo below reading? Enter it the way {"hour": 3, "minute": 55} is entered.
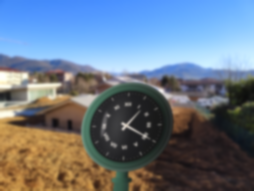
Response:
{"hour": 1, "minute": 20}
